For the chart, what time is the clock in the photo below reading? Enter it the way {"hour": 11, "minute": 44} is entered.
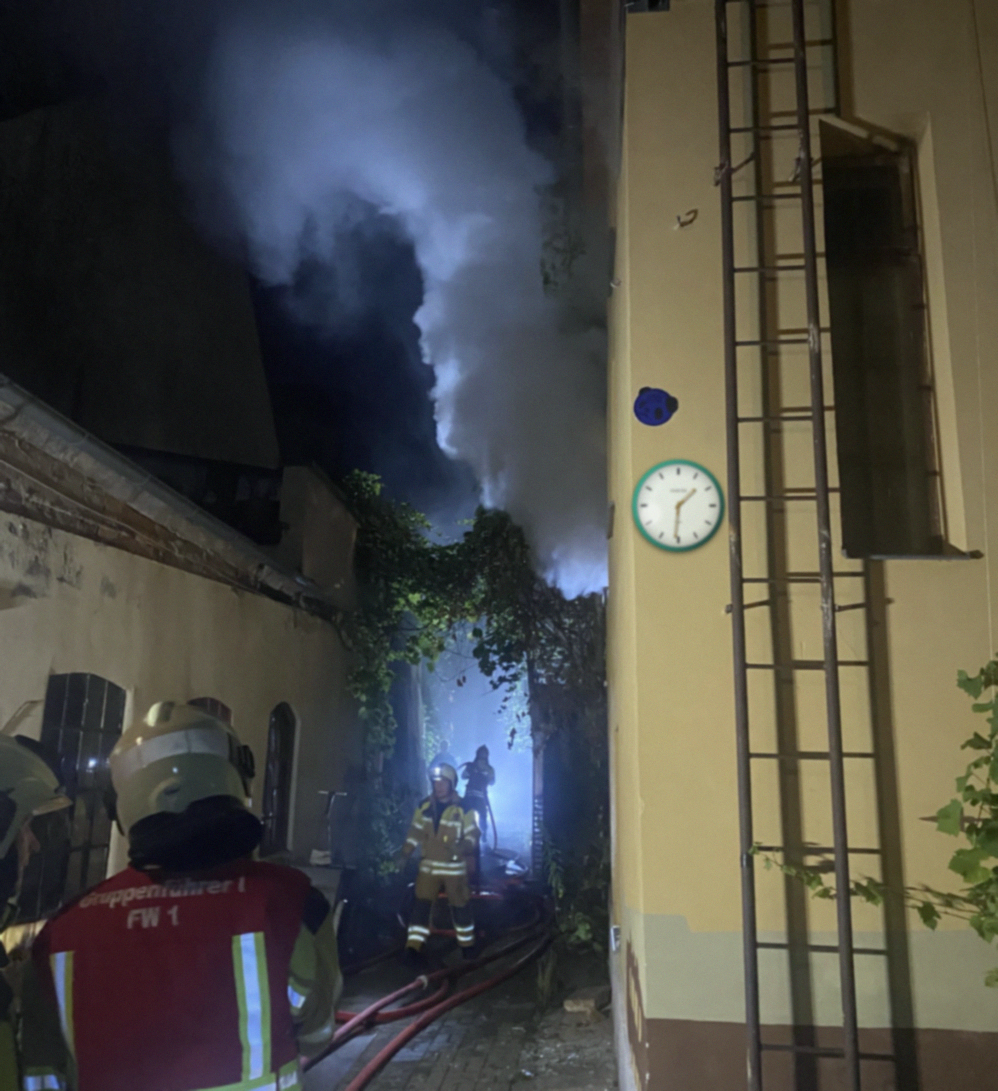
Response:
{"hour": 1, "minute": 31}
